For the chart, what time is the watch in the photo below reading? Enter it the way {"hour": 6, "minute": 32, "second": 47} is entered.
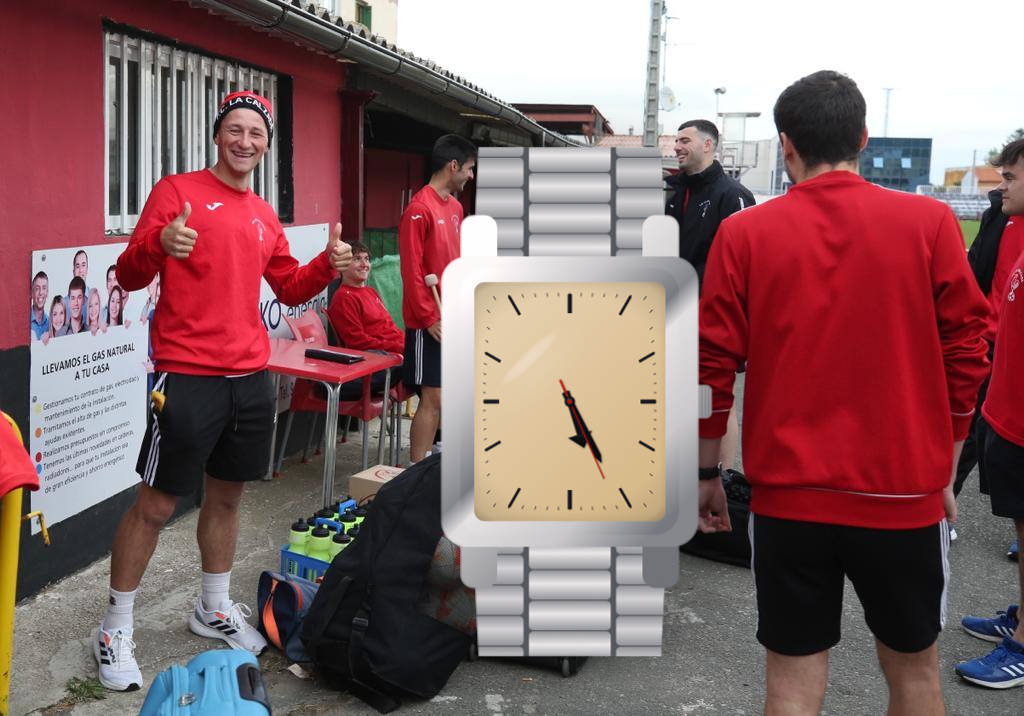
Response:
{"hour": 5, "minute": 25, "second": 26}
